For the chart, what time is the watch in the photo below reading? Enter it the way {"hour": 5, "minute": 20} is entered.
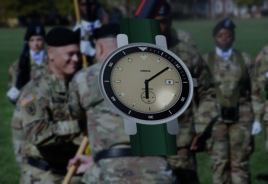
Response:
{"hour": 6, "minute": 9}
